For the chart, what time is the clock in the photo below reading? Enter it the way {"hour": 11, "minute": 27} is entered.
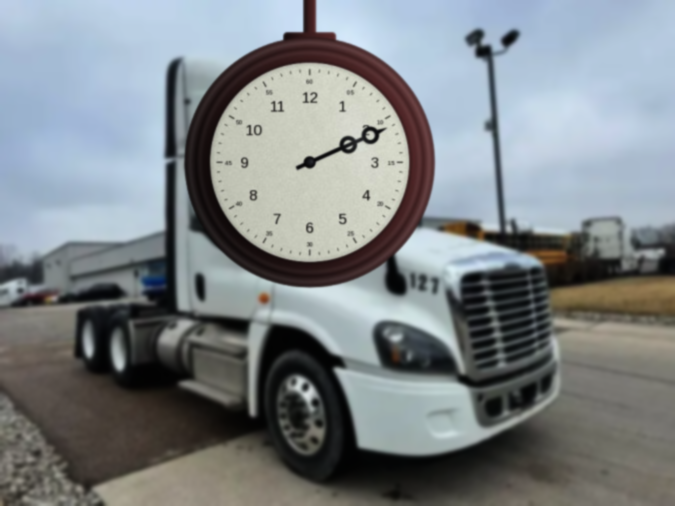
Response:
{"hour": 2, "minute": 11}
